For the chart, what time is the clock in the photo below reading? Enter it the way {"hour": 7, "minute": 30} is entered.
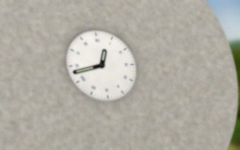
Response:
{"hour": 12, "minute": 43}
